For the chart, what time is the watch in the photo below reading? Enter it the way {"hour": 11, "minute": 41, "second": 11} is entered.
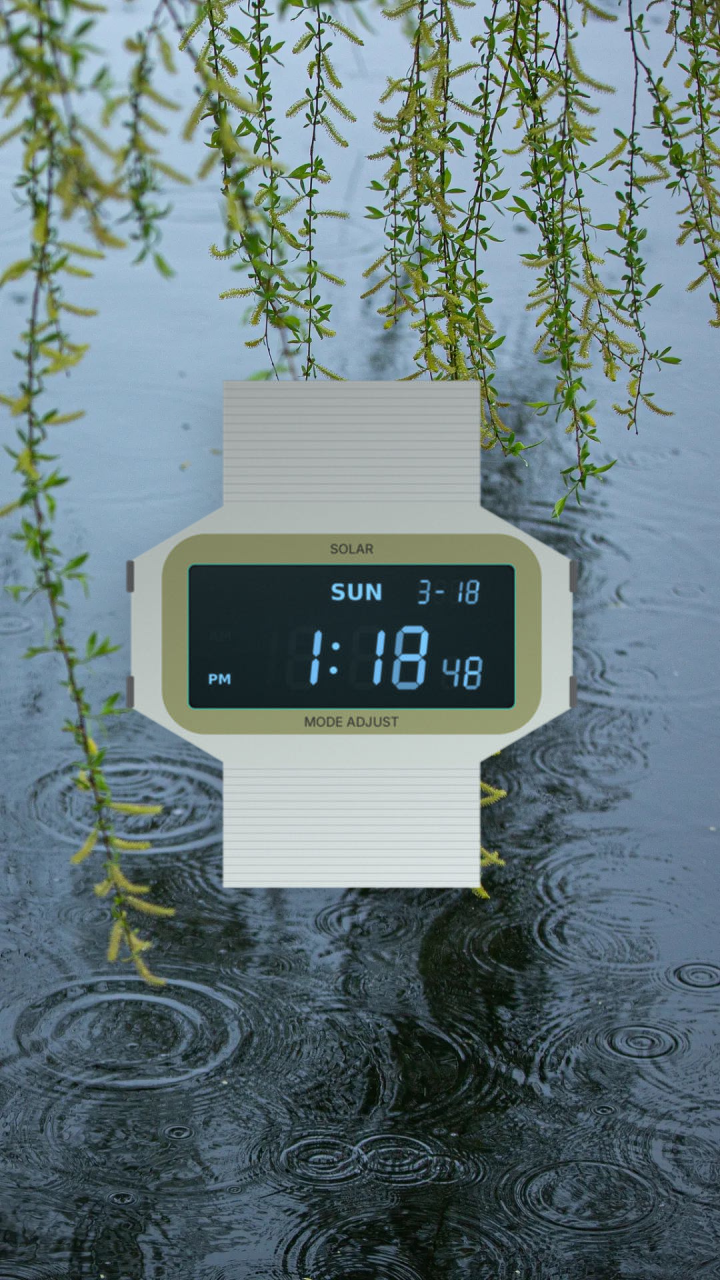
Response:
{"hour": 1, "minute": 18, "second": 48}
